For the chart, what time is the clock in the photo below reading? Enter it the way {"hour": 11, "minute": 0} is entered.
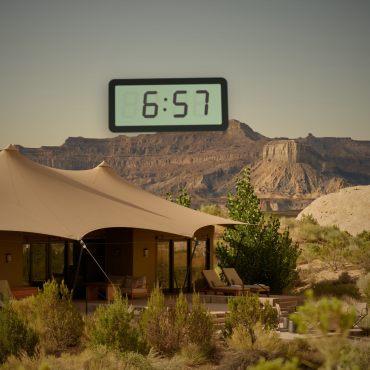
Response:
{"hour": 6, "minute": 57}
